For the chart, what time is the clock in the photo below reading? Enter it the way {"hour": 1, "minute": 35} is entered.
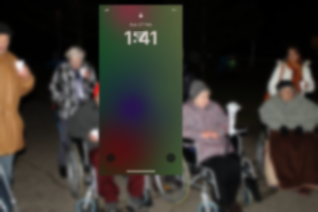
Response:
{"hour": 1, "minute": 41}
